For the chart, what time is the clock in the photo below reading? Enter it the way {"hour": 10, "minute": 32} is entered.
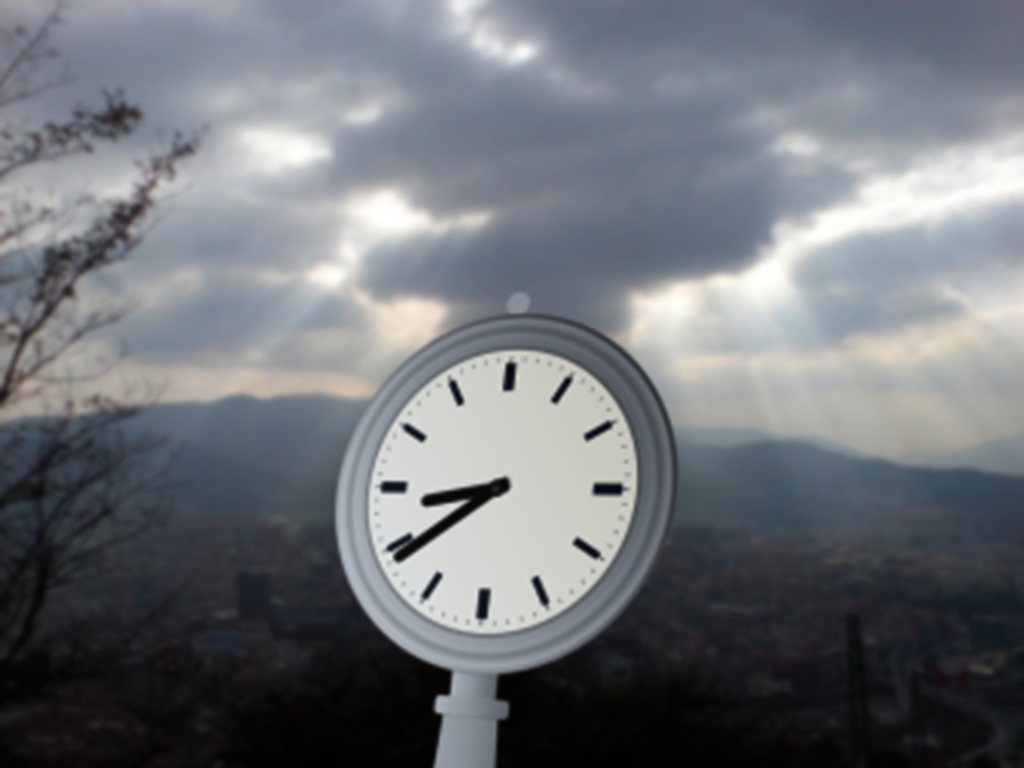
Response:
{"hour": 8, "minute": 39}
